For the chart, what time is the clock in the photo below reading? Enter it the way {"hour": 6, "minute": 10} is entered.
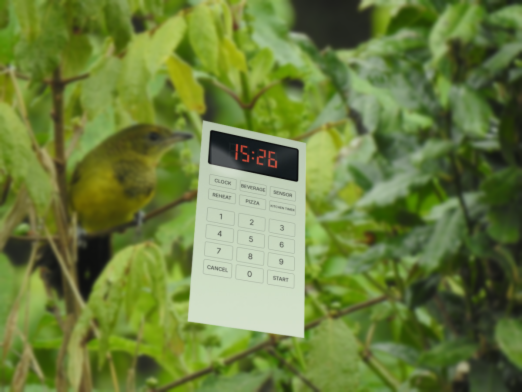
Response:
{"hour": 15, "minute": 26}
